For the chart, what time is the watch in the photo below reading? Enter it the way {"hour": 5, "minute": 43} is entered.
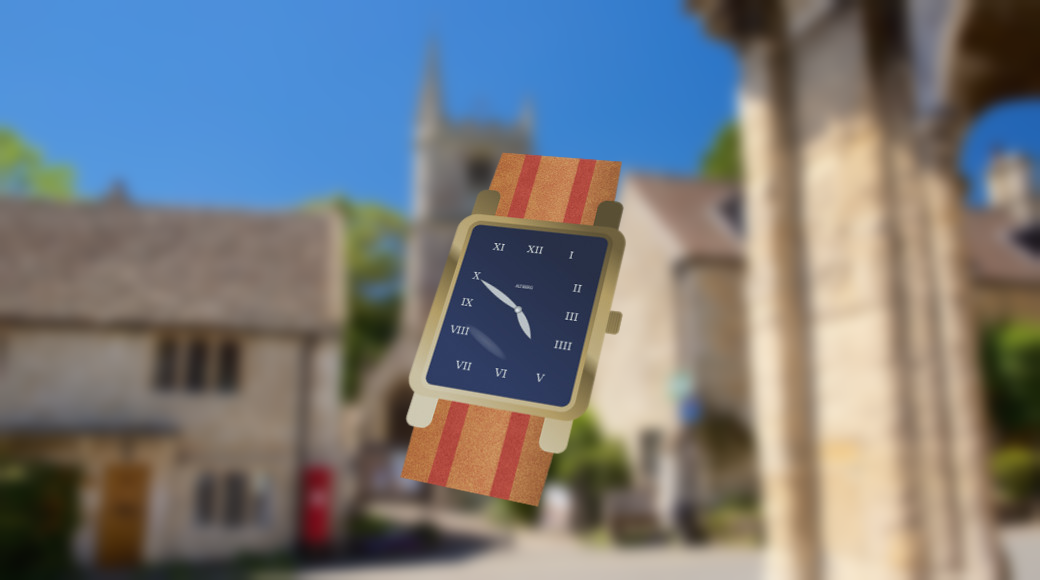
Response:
{"hour": 4, "minute": 50}
